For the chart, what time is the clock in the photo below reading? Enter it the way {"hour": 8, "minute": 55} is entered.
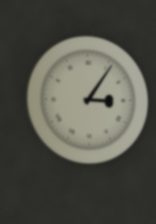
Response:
{"hour": 3, "minute": 6}
